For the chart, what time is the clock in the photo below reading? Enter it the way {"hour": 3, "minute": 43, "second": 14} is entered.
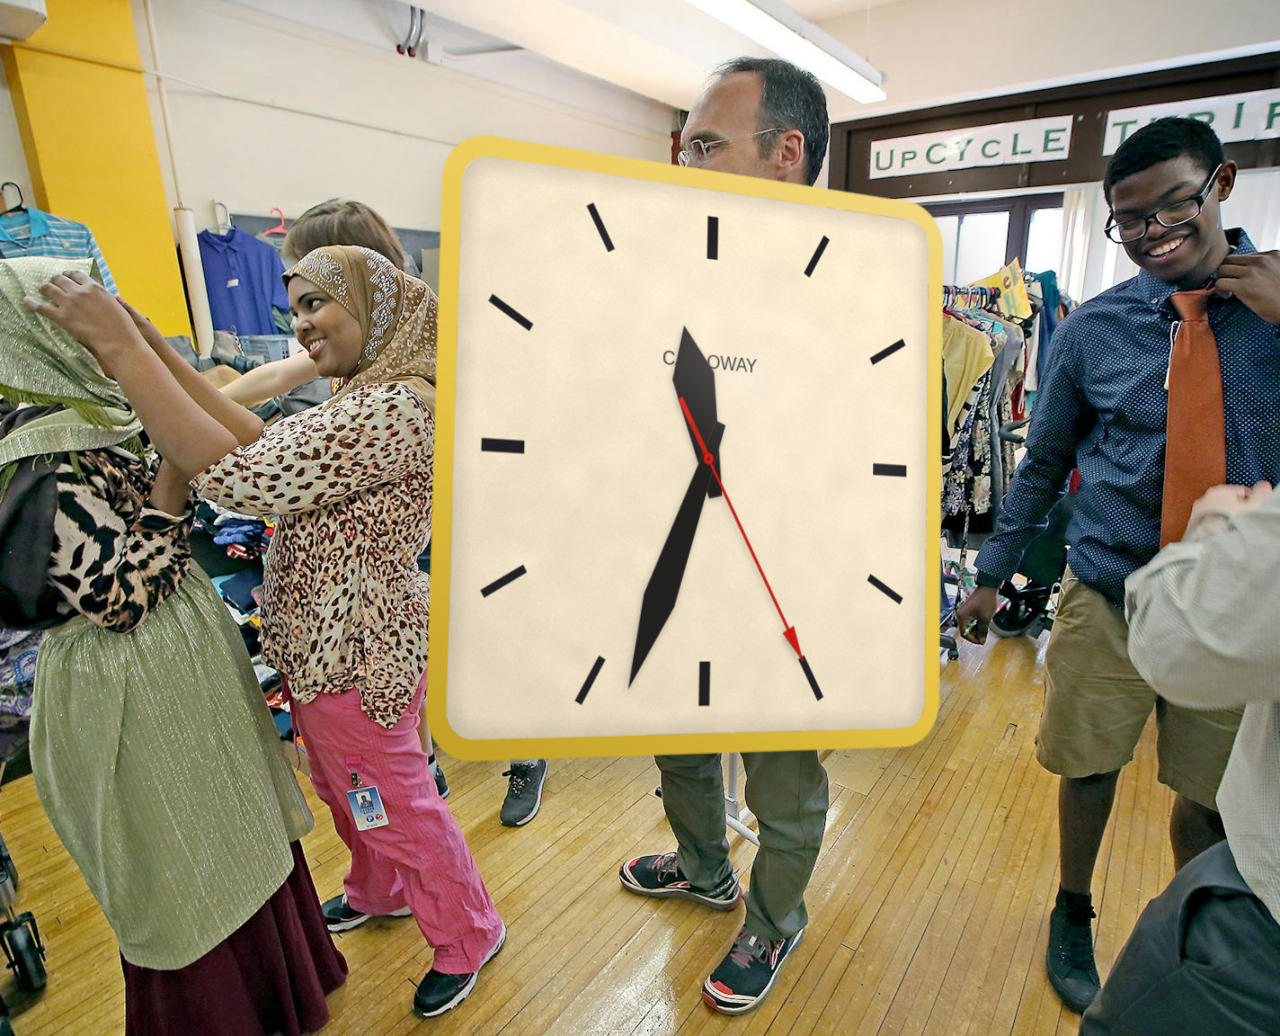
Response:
{"hour": 11, "minute": 33, "second": 25}
